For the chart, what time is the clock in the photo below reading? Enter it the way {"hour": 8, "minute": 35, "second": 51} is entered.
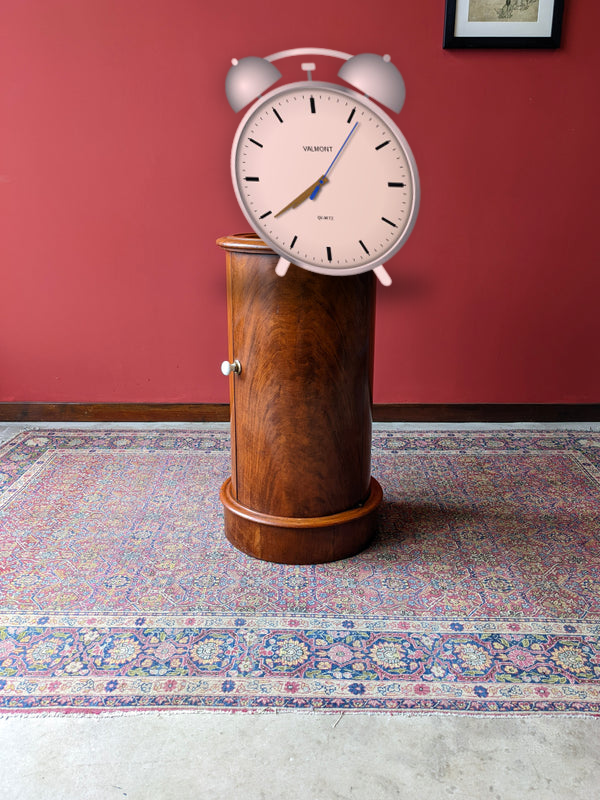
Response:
{"hour": 7, "minute": 39, "second": 6}
